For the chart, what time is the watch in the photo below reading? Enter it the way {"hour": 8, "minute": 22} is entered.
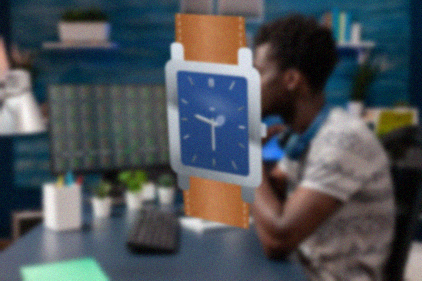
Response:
{"hour": 9, "minute": 30}
